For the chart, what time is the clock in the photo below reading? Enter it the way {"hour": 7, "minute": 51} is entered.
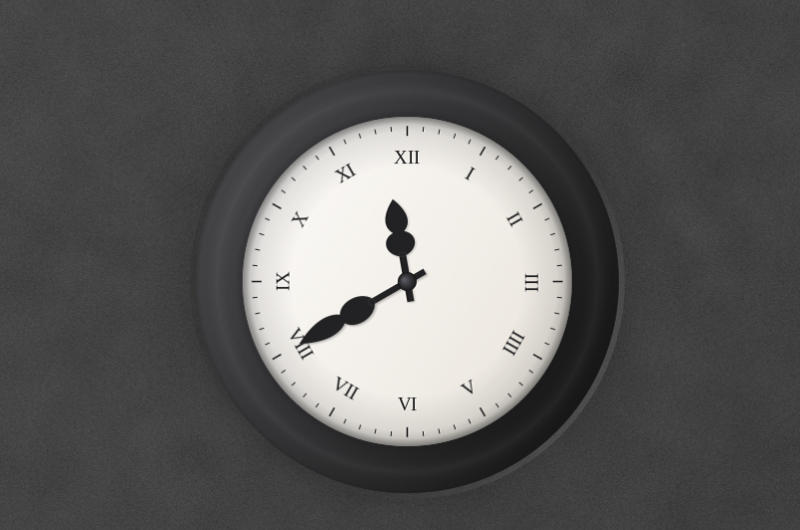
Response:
{"hour": 11, "minute": 40}
